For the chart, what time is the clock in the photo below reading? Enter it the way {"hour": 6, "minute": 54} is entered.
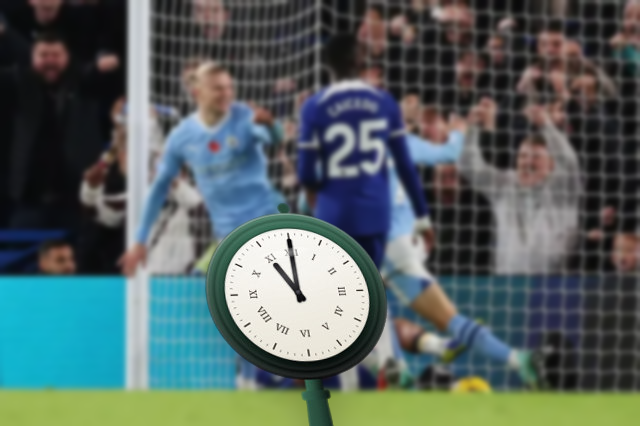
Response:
{"hour": 11, "minute": 0}
